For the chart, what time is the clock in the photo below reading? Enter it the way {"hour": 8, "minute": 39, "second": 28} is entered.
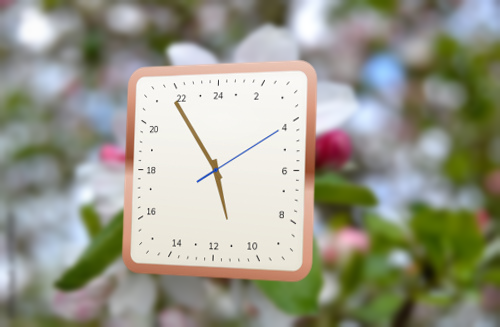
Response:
{"hour": 10, "minute": 54, "second": 10}
